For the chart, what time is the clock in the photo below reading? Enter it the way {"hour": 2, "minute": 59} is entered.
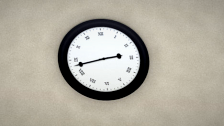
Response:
{"hour": 2, "minute": 43}
